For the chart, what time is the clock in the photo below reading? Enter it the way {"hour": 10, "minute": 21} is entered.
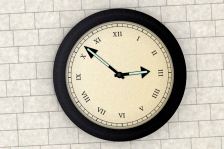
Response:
{"hour": 2, "minute": 52}
